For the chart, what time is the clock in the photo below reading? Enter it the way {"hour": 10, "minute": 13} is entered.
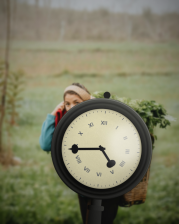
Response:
{"hour": 4, "minute": 44}
